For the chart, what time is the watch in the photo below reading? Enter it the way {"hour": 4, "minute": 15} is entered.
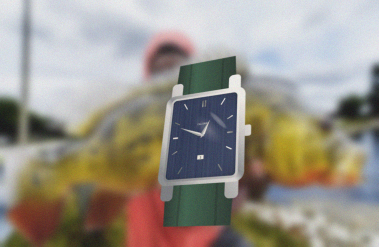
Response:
{"hour": 12, "minute": 49}
